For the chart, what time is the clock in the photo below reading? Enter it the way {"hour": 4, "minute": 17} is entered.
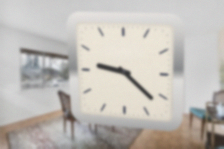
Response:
{"hour": 9, "minute": 22}
